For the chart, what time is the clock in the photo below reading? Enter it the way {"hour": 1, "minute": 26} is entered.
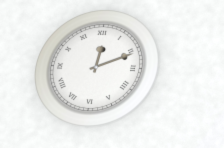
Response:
{"hour": 12, "minute": 11}
